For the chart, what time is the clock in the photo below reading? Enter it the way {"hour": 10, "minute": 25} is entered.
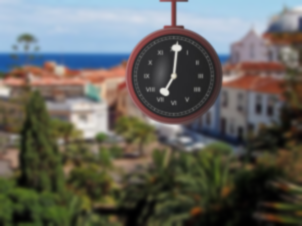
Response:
{"hour": 7, "minute": 1}
